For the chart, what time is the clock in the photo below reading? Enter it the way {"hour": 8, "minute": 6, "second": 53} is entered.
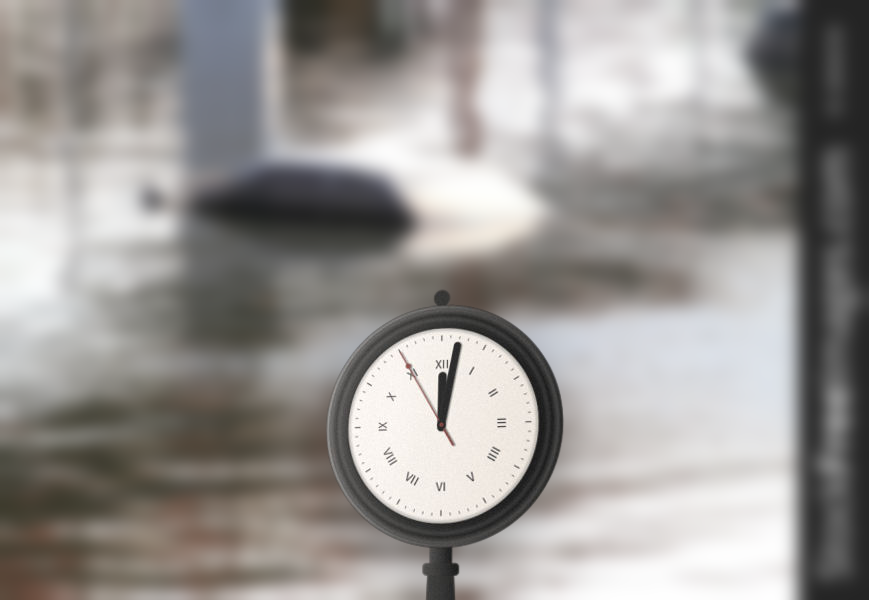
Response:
{"hour": 12, "minute": 1, "second": 55}
